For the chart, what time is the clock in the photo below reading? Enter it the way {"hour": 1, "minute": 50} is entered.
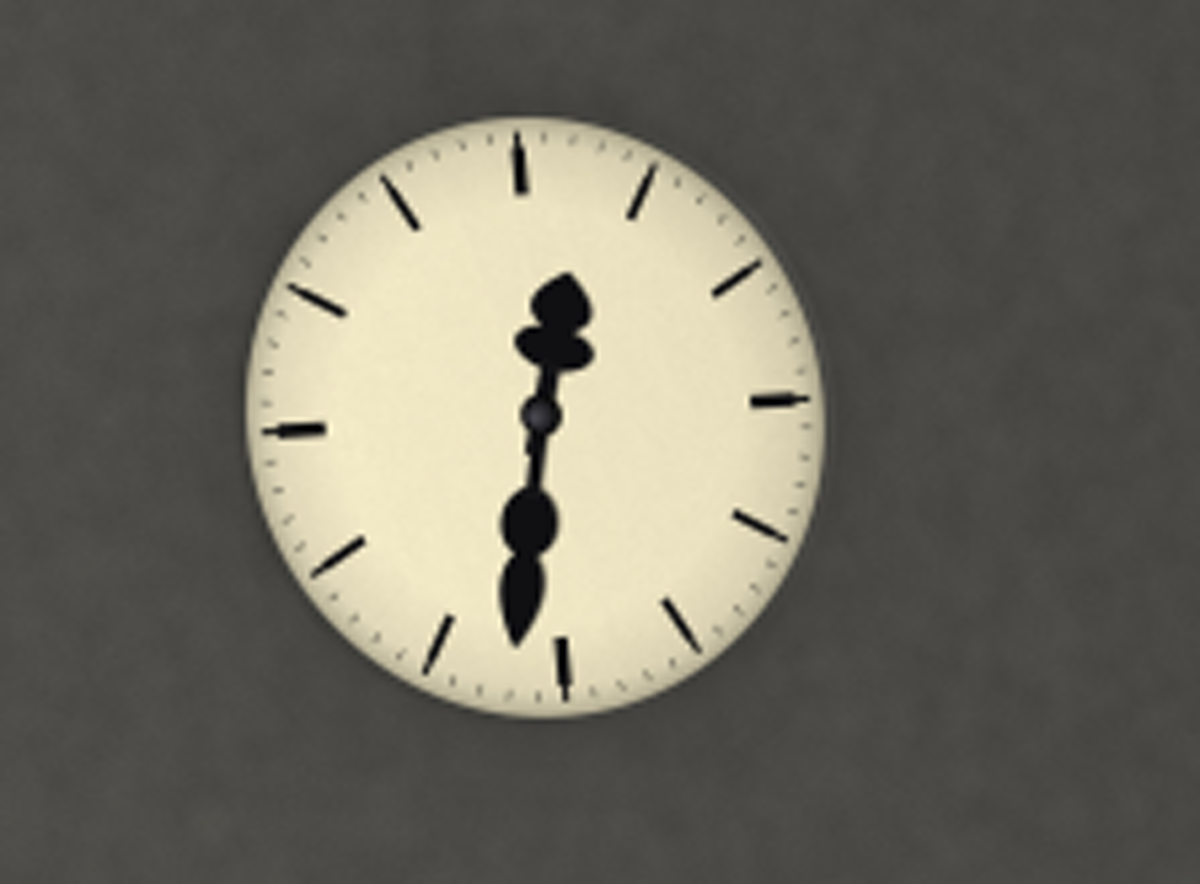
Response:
{"hour": 12, "minute": 32}
